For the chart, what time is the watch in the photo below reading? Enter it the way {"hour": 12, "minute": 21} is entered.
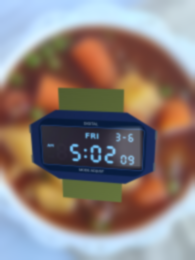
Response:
{"hour": 5, "minute": 2}
